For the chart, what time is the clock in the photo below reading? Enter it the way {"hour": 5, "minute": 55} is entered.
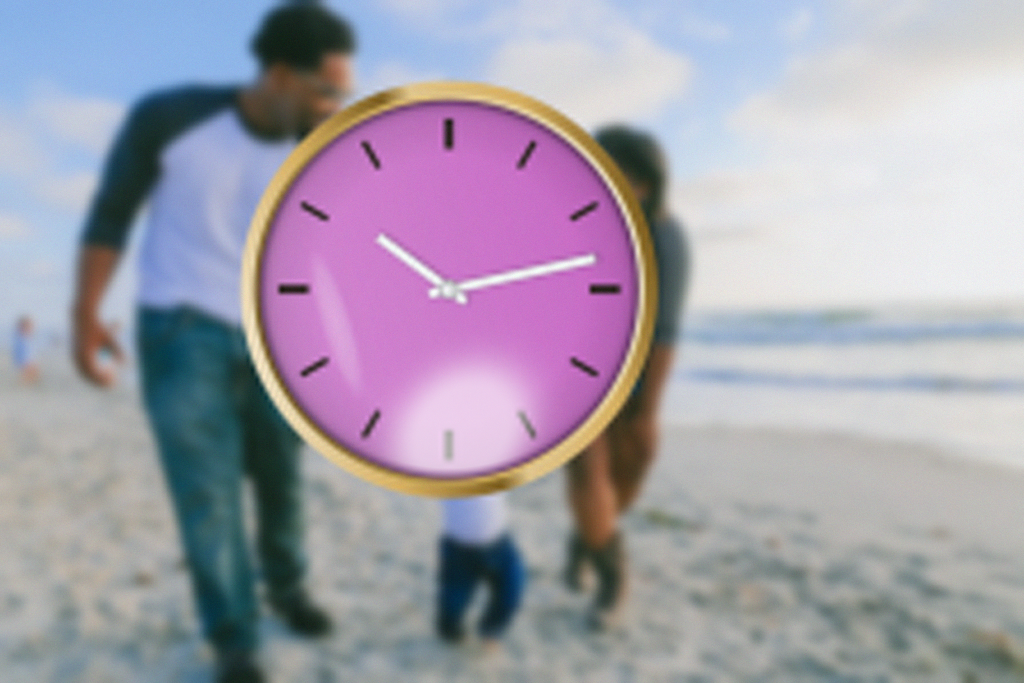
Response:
{"hour": 10, "minute": 13}
